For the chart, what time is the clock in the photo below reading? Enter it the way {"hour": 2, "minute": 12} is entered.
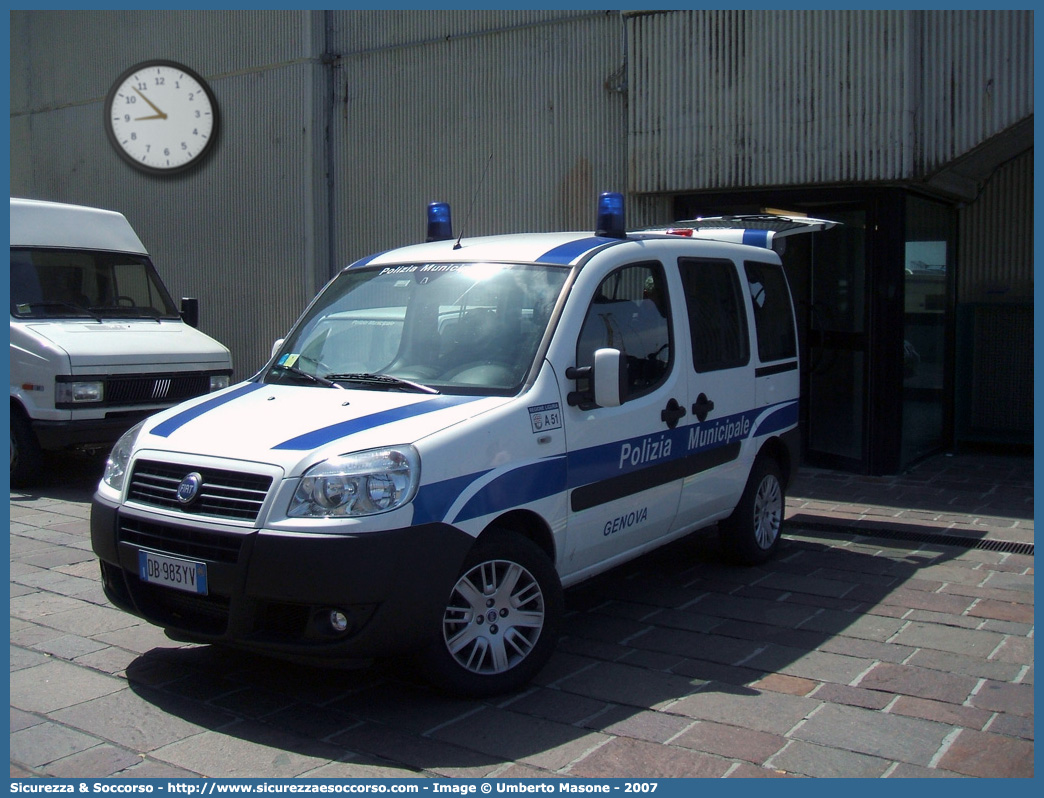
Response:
{"hour": 8, "minute": 53}
